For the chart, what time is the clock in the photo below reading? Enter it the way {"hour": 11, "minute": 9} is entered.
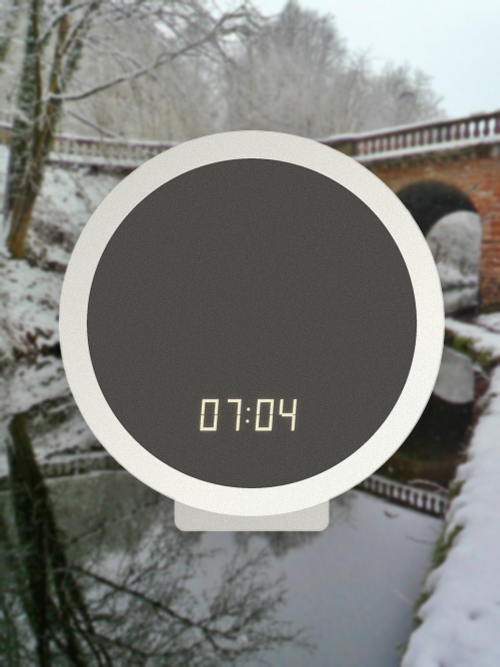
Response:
{"hour": 7, "minute": 4}
